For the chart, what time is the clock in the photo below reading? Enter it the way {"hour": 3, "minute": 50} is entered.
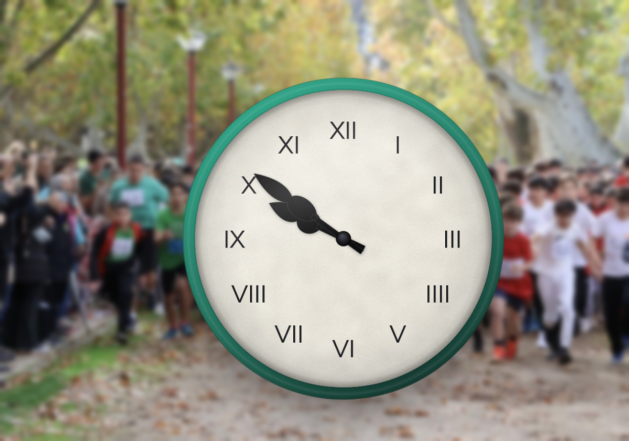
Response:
{"hour": 9, "minute": 51}
